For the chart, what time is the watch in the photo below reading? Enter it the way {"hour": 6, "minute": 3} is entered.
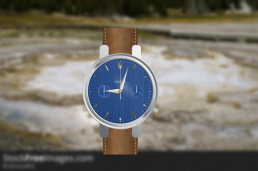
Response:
{"hour": 9, "minute": 3}
